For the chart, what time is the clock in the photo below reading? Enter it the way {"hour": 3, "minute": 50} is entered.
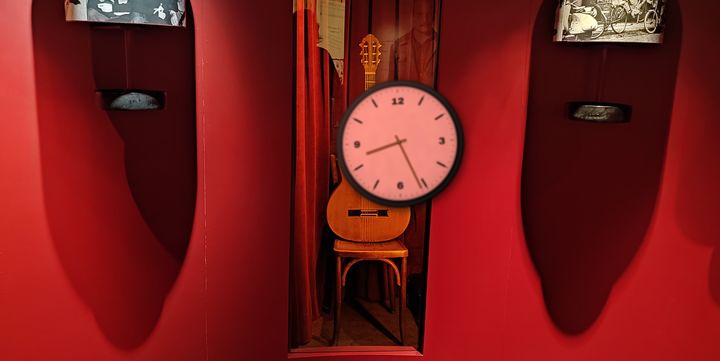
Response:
{"hour": 8, "minute": 26}
